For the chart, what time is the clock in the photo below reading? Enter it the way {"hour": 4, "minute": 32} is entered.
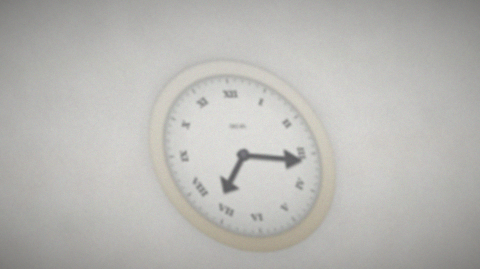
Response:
{"hour": 7, "minute": 16}
